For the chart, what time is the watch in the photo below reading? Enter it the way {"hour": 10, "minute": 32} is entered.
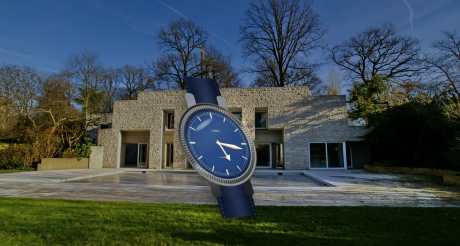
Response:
{"hour": 5, "minute": 17}
